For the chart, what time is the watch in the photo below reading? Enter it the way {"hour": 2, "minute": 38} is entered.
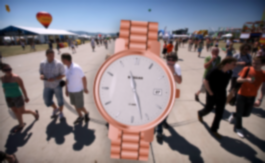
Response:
{"hour": 11, "minute": 27}
